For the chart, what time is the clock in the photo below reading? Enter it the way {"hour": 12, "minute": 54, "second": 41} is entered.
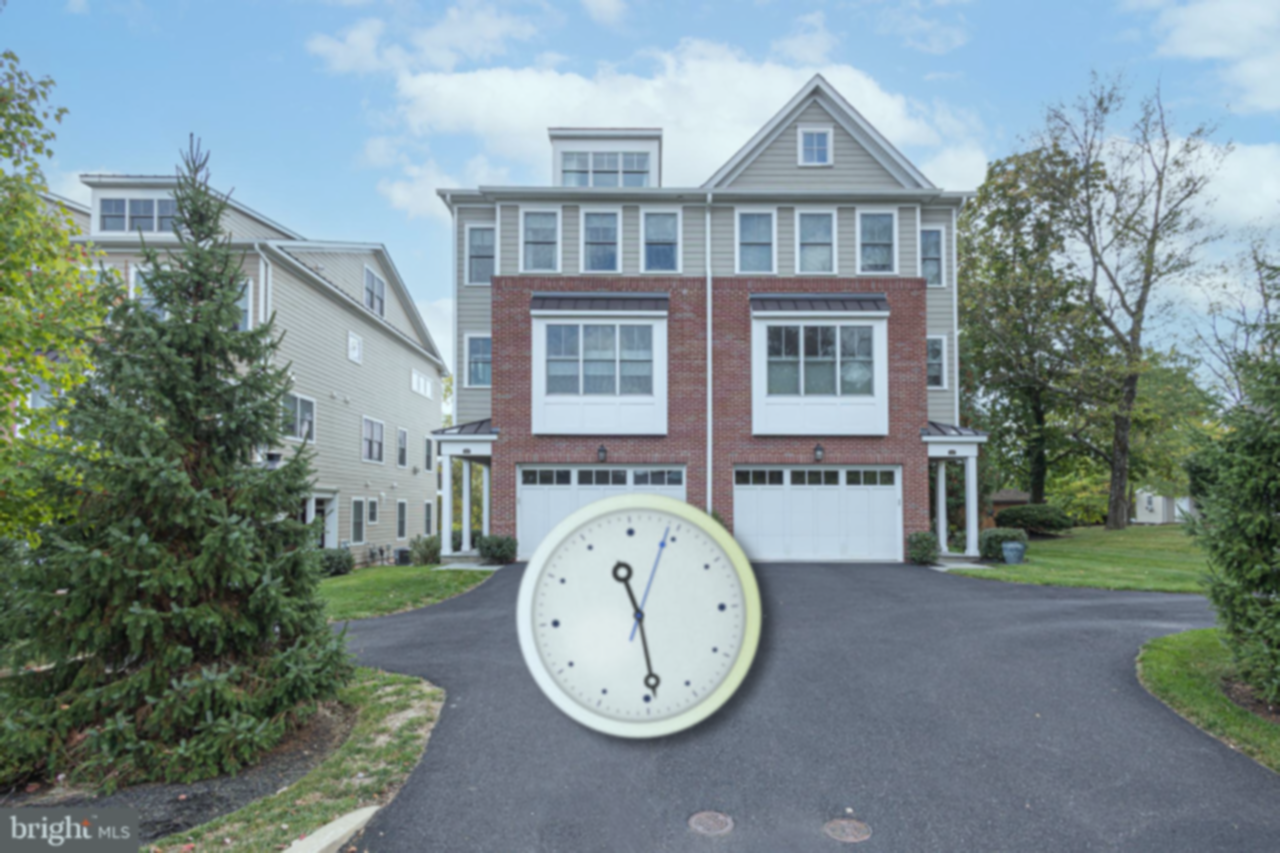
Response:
{"hour": 11, "minute": 29, "second": 4}
